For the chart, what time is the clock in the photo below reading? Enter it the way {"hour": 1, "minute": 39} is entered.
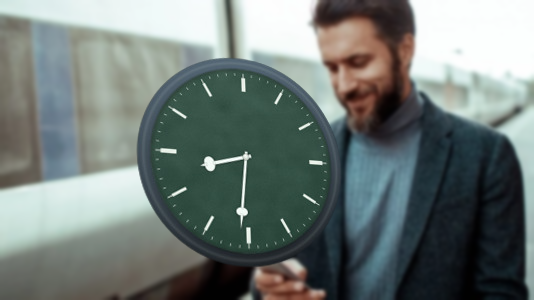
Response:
{"hour": 8, "minute": 31}
